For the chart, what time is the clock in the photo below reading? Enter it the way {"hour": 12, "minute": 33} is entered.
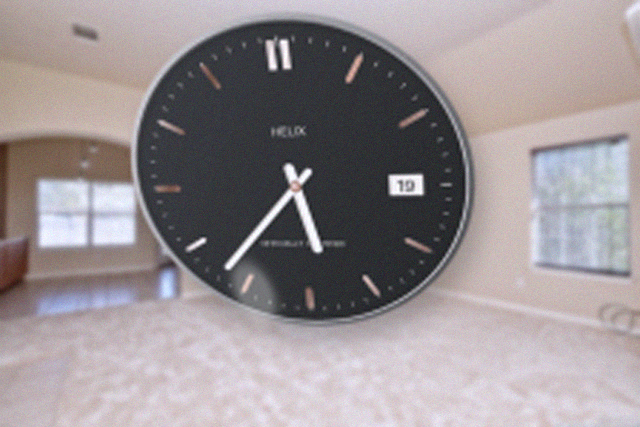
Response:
{"hour": 5, "minute": 37}
